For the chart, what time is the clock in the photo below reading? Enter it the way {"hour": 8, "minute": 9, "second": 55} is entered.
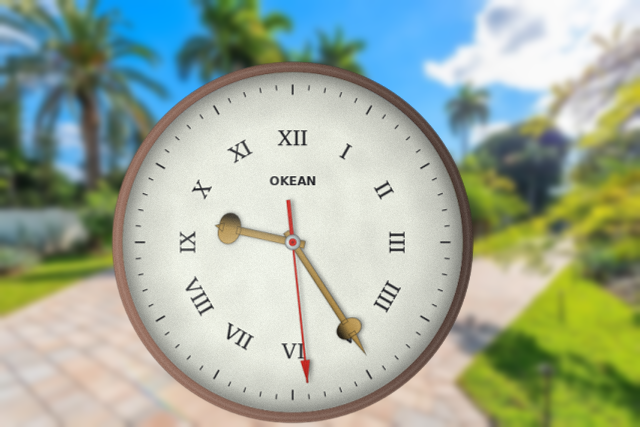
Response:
{"hour": 9, "minute": 24, "second": 29}
